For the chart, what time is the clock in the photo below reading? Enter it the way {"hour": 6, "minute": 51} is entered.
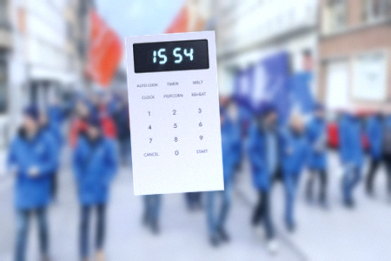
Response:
{"hour": 15, "minute": 54}
